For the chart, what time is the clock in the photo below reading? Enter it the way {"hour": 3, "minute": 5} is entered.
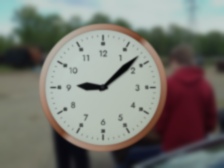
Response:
{"hour": 9, "minute": 8}
